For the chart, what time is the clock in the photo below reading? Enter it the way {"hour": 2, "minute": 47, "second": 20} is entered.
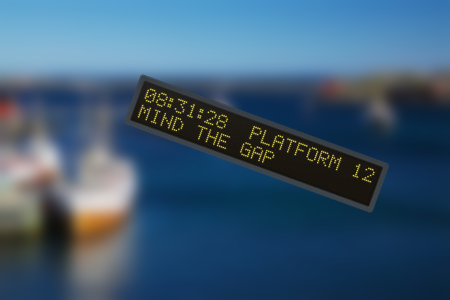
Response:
{"hour": 8, "minute": 31, "second": 28}
